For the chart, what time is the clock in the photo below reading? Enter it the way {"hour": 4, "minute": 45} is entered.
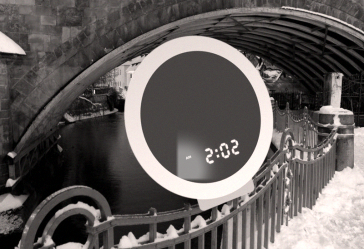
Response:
{"hour": 2, "minute": 2}
